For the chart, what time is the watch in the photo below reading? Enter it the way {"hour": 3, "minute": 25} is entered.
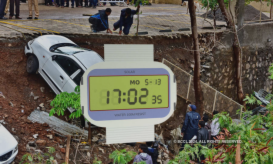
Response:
{"hour": 17, "minute": 2}
